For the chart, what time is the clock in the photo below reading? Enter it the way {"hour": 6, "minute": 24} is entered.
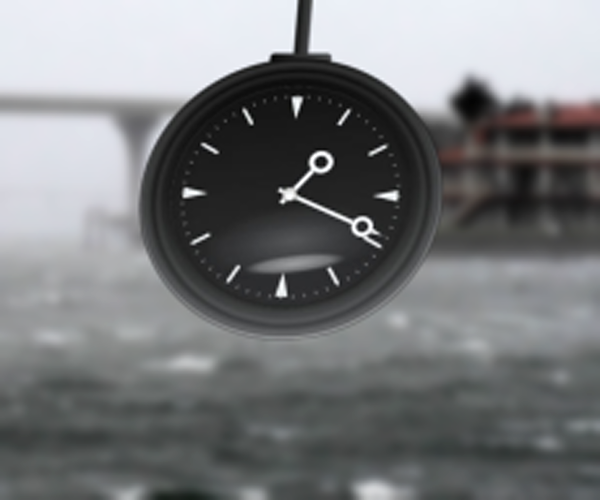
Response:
{"hour": 1, "minute": 19}
